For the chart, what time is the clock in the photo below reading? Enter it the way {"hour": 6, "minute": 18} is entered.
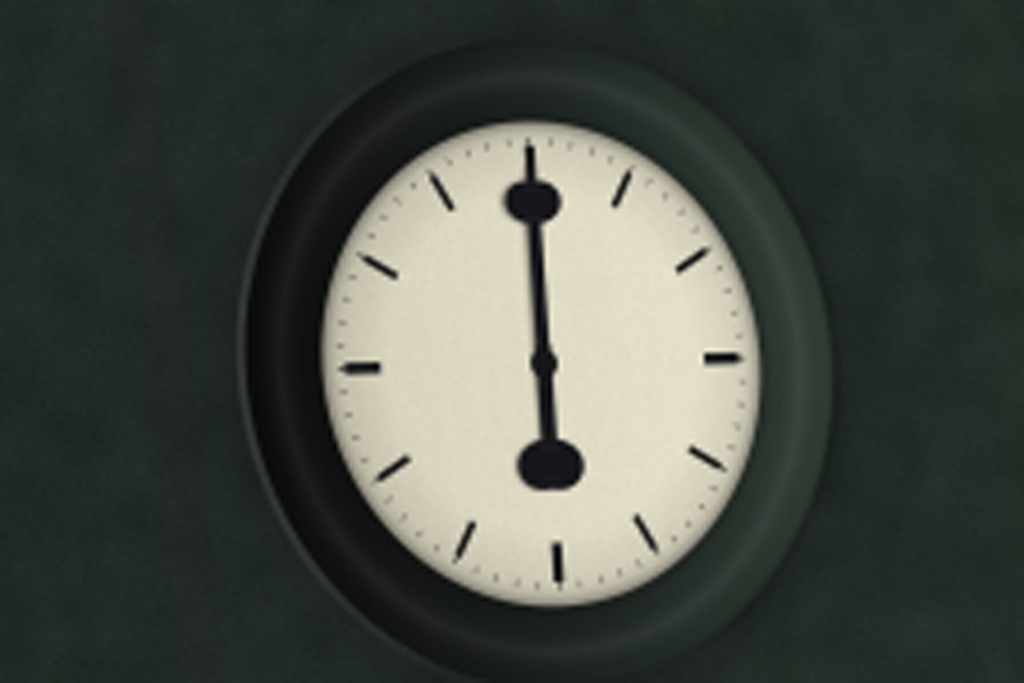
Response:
{"hour": 6, "minute": 0}
